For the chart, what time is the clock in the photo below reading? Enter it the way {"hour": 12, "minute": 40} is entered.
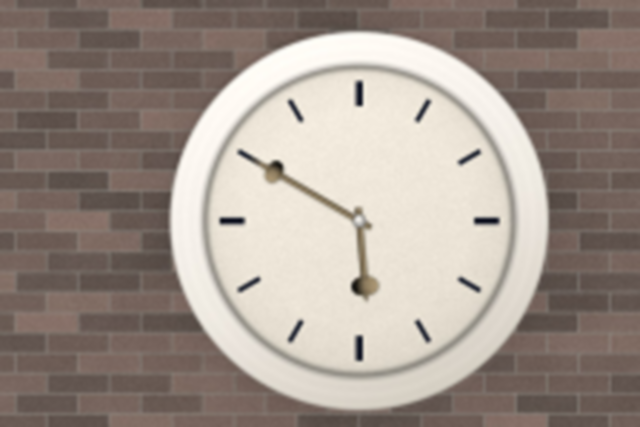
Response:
{"hour": 5, "minute": 50}
